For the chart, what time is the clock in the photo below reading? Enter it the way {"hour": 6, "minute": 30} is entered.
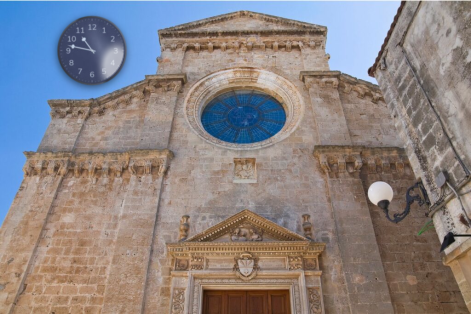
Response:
{"hour": 10, "minute": 47}
